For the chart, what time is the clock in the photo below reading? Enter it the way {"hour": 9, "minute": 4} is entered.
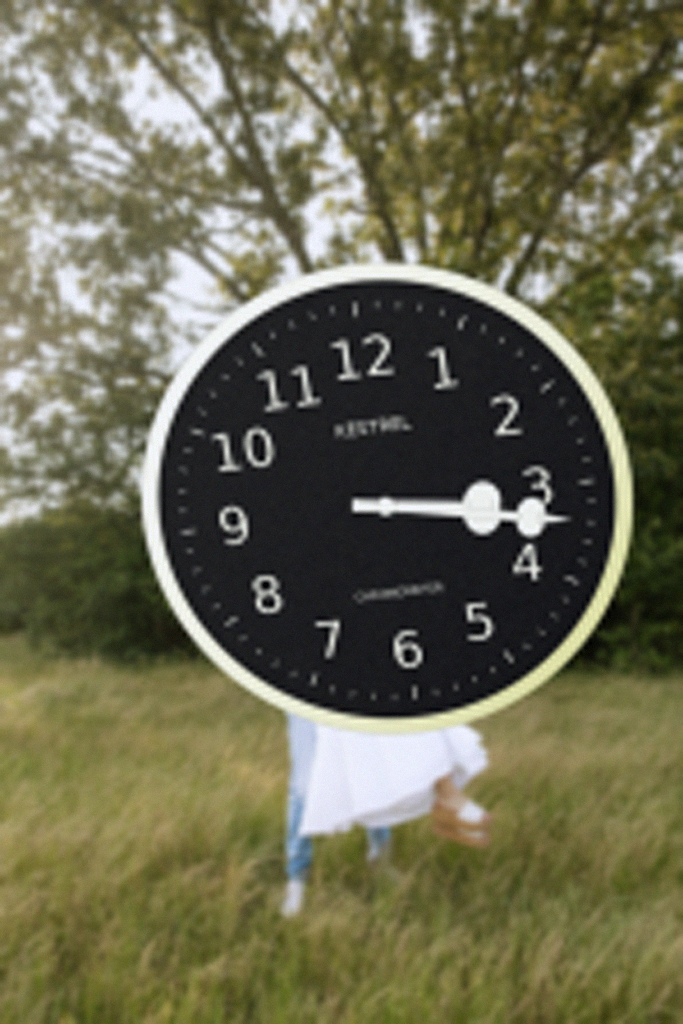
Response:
{"hour": 3, "minute": 17}
